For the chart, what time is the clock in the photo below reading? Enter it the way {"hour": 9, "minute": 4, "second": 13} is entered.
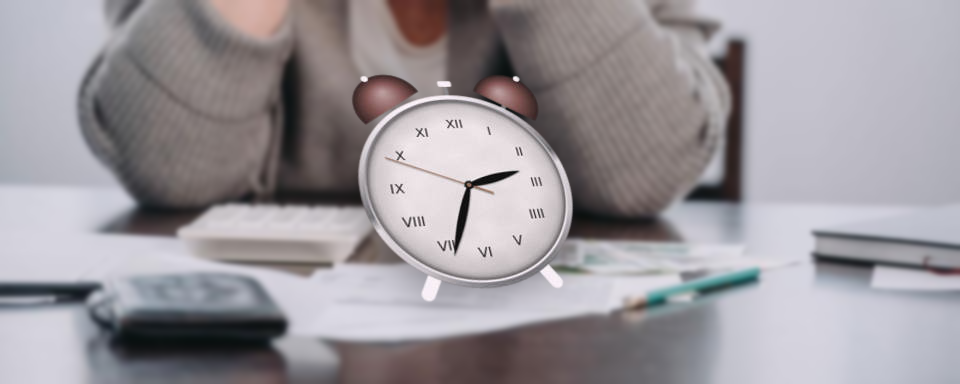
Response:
{"hour": 2, "minute": 33, "second": 49}
